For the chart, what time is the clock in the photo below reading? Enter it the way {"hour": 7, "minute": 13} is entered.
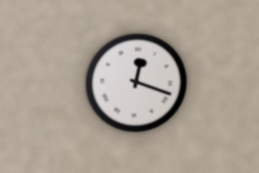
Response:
{"hour": 12, "minute": 18}
